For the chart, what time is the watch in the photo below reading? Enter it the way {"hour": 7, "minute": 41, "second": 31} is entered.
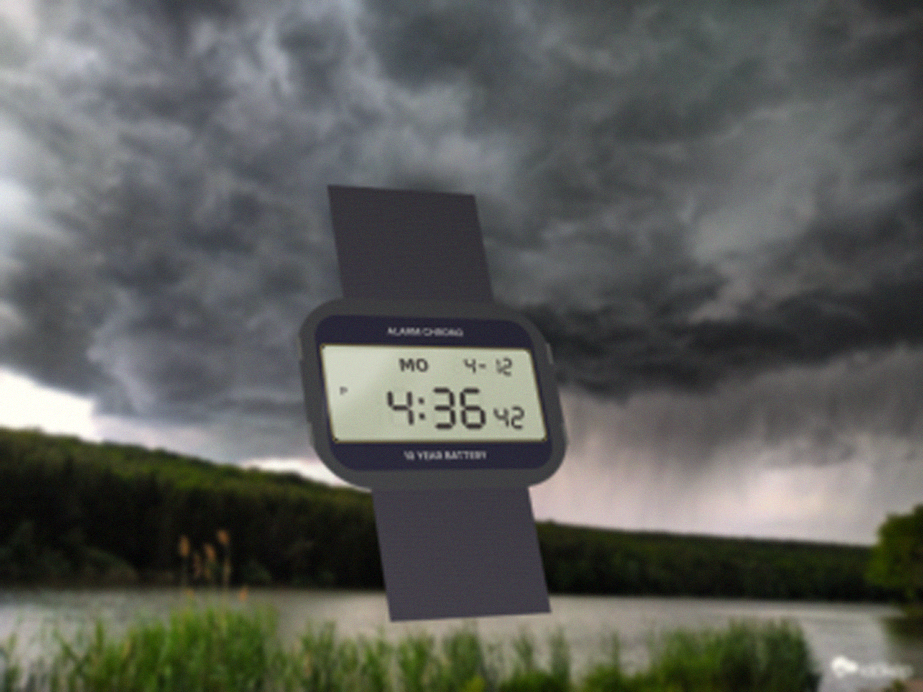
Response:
{"hour": 4, "minute": 36, "second": 42}
